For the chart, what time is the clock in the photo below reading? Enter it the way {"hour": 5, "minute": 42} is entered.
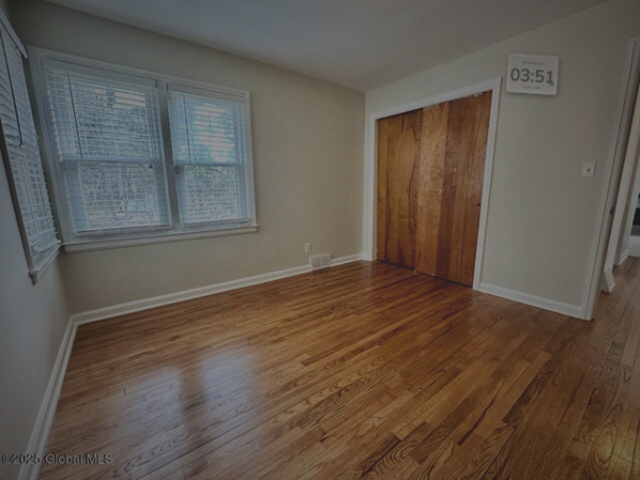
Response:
{"hour": 3, "minute": 51}
